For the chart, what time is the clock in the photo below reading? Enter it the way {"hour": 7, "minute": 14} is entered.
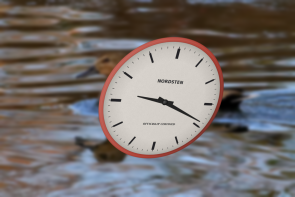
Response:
{"hour": 9, "minute": 19}
